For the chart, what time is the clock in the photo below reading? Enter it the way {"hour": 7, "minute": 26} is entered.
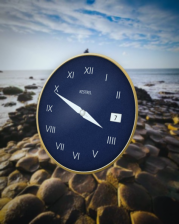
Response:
{"hour": 3, "minute": 49}
